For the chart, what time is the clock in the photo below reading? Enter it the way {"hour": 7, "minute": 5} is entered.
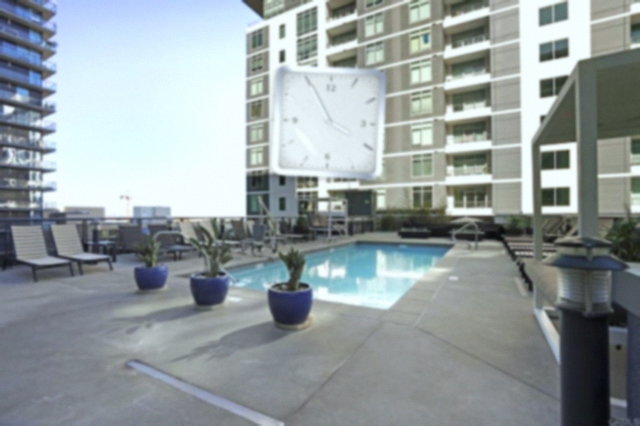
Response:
{"hour": 3, "minute": 55}
